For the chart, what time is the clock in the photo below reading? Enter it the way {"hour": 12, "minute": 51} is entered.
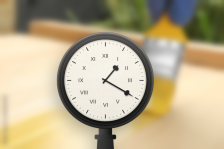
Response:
{"hour": 1, "minute": 20}
